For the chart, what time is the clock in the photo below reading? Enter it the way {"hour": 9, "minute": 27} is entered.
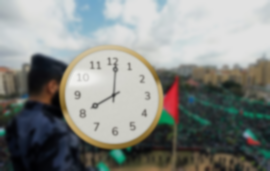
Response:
{"hour": 8, "minute": 1}
